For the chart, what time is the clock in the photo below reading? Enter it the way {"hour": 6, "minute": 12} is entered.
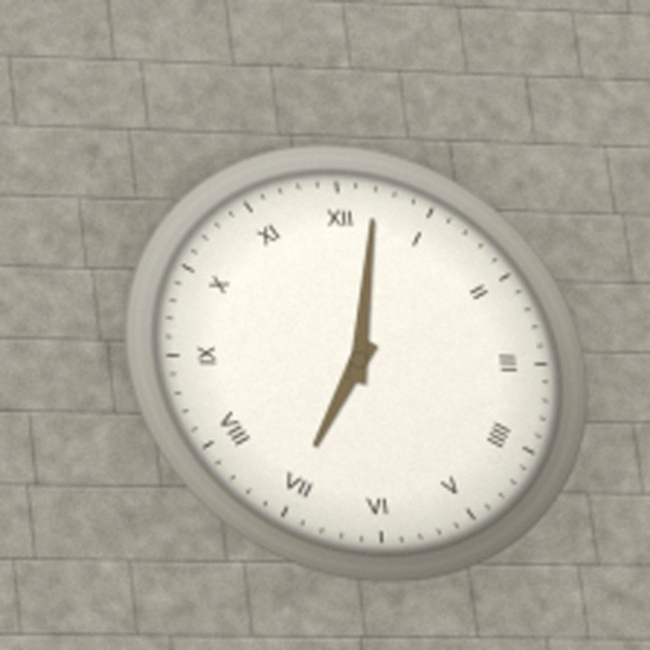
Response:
{"hour": 7, "minute": 2}
